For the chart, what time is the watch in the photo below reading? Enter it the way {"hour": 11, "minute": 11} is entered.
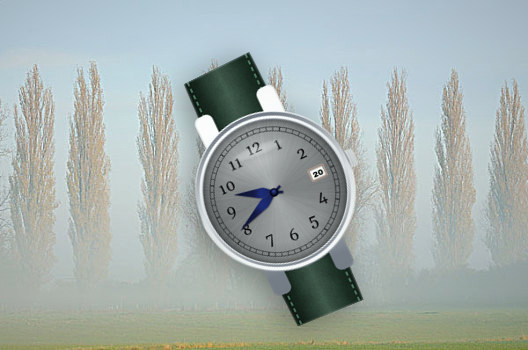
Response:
{"hour": 9, "minute": 41}
